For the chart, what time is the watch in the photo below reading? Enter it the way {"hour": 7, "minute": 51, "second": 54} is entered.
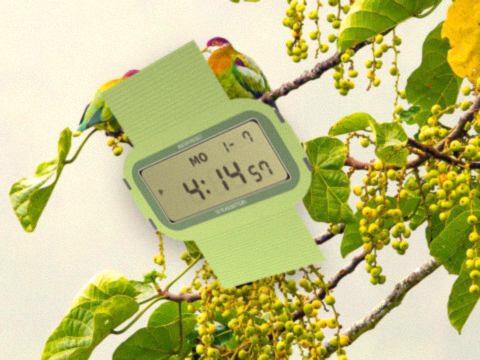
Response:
{"hour": 4, "minute": 14, "second": 57}
